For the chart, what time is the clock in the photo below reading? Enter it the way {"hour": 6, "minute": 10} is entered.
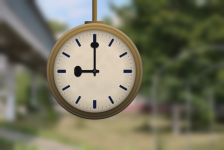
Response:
{"hour": 9, "minute": 0}
